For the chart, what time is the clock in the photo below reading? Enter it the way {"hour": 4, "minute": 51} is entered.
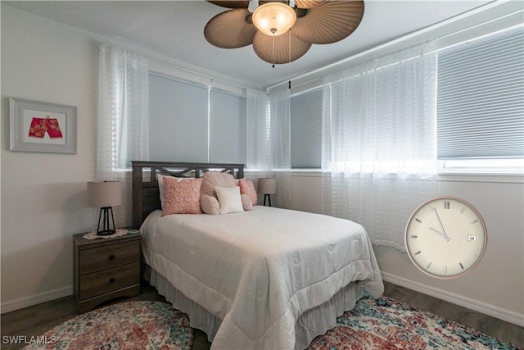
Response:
{"hour": 9, "minute": 56}
